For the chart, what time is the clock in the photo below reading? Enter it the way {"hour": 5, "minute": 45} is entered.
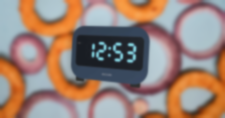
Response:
{"hour": 12, "minute": 53}
